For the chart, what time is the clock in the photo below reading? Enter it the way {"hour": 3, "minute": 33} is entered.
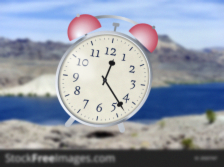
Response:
{"hour": 12, "minute": 23}
